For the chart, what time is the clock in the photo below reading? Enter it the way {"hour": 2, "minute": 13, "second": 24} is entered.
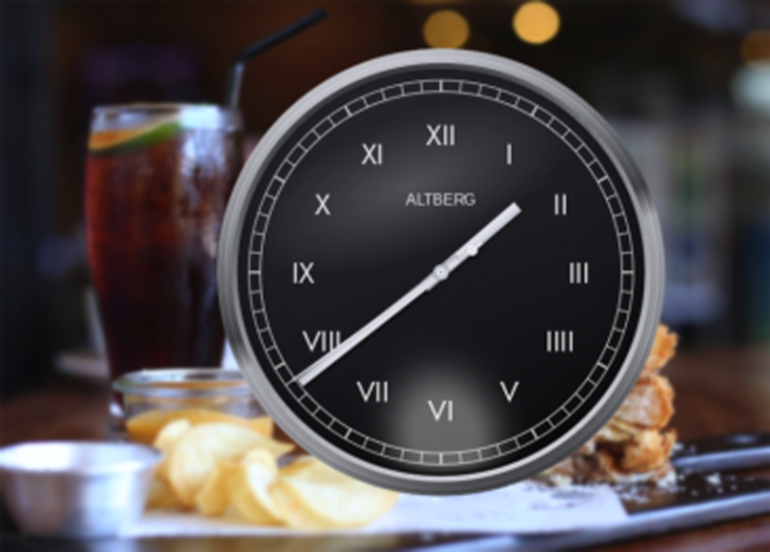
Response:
{"hour": 1, "minute": 38, "second": 39}
